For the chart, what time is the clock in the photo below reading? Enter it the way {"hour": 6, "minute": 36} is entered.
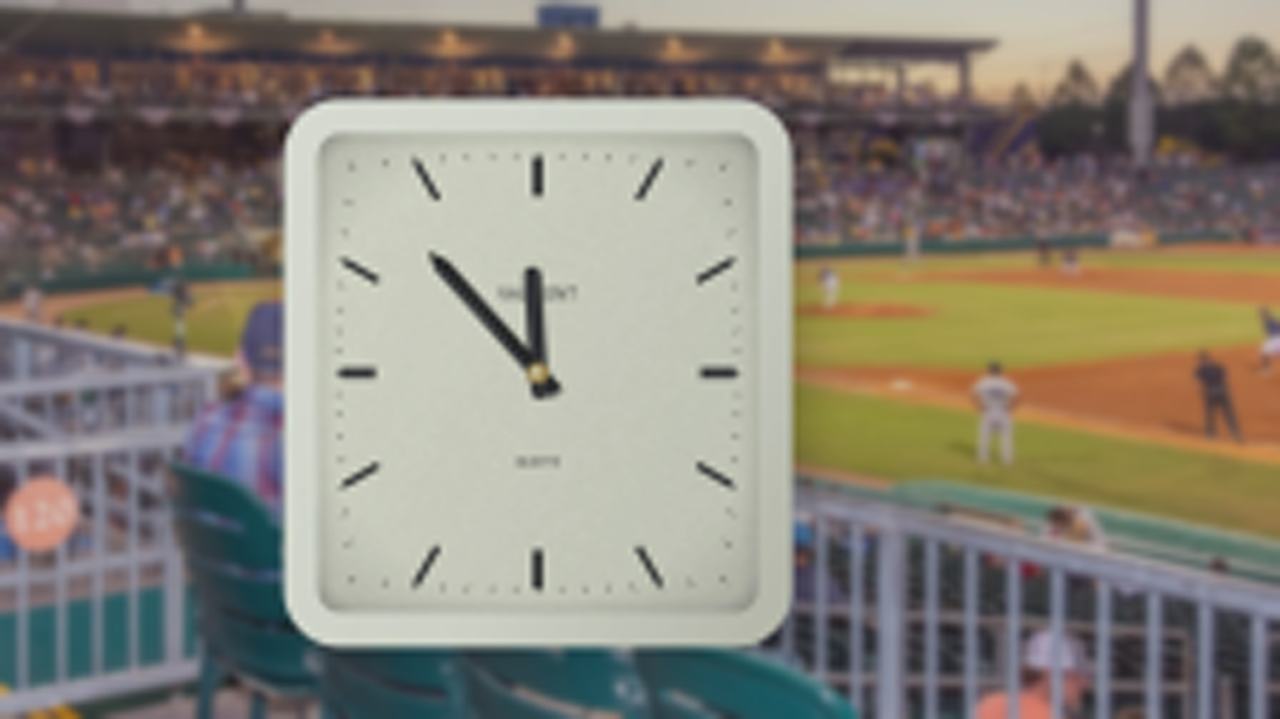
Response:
{"hour": 11, "minute": 53}
